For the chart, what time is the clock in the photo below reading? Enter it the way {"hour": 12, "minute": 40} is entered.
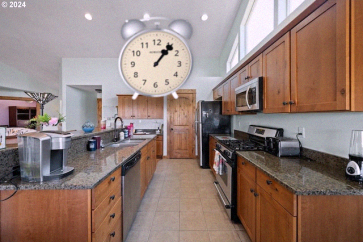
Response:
{"hour": 1, "minute": 6}
